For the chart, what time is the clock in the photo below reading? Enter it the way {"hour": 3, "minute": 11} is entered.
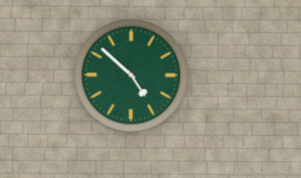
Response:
{"hour": 4, "minute": 52}
